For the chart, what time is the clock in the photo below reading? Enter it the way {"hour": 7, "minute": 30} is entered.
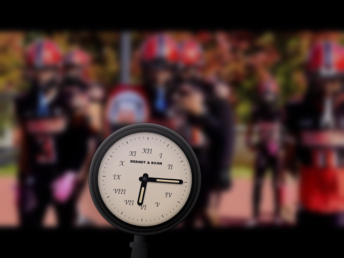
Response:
{"hour": 6, "minute": 15}
